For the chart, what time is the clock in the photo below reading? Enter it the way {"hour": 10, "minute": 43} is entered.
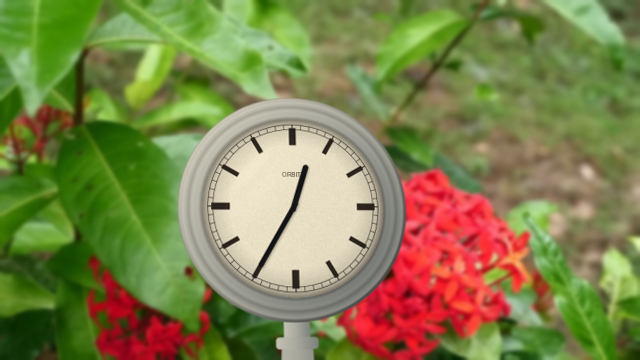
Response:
{"hour": 12, "minute": 35}
